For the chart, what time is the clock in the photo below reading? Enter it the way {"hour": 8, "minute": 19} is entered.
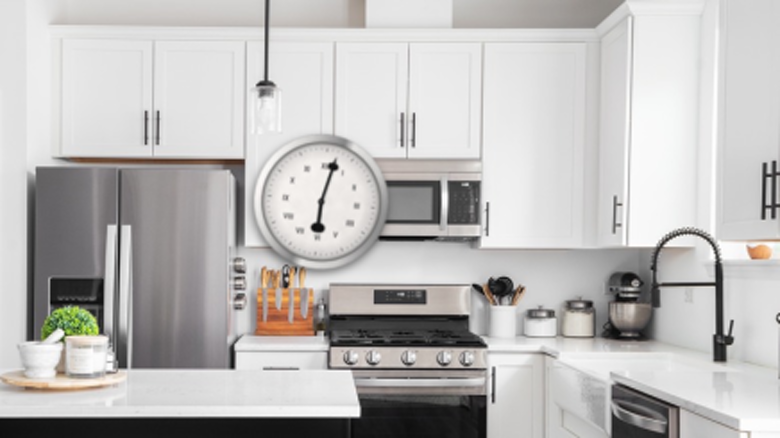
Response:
{"hour": 6, "minute": 2}
